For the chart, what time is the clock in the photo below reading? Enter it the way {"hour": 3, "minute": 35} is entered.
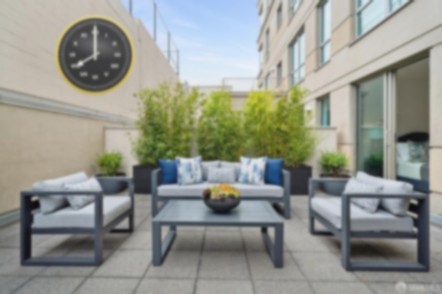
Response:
{"hour": 8, "minute": 0}
